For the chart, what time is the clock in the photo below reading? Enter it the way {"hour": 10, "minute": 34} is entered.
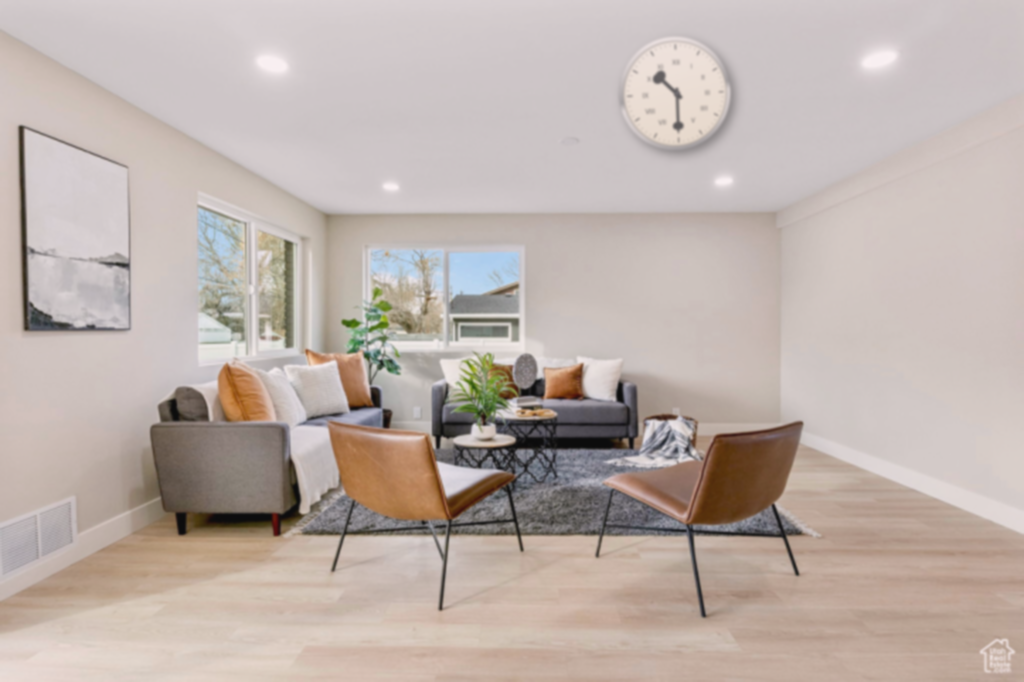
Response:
{"hour": 10, "minute": 30}
